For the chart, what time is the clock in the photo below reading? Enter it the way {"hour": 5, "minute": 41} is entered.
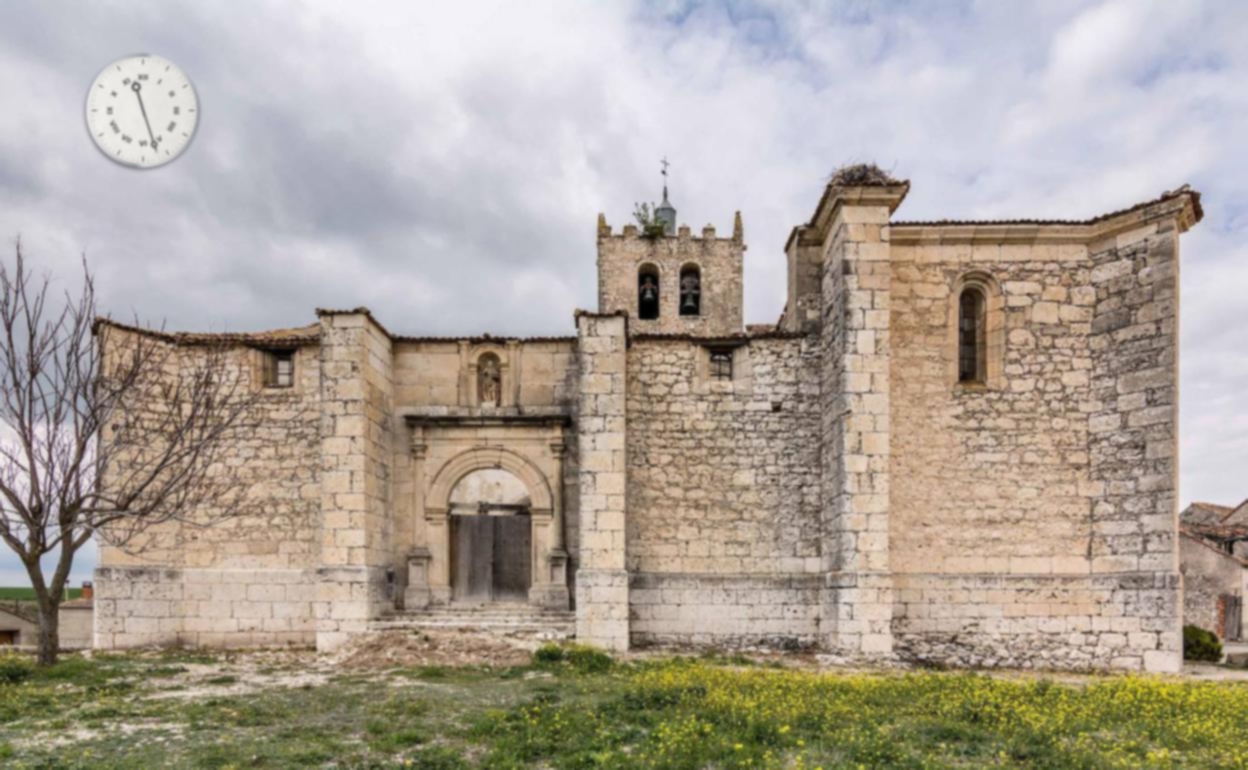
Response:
{"hour": 11, "minute": 27}
